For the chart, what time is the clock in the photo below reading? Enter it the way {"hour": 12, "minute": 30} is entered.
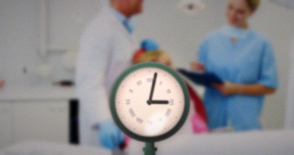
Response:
{"hour": 3, "minute": 2}
